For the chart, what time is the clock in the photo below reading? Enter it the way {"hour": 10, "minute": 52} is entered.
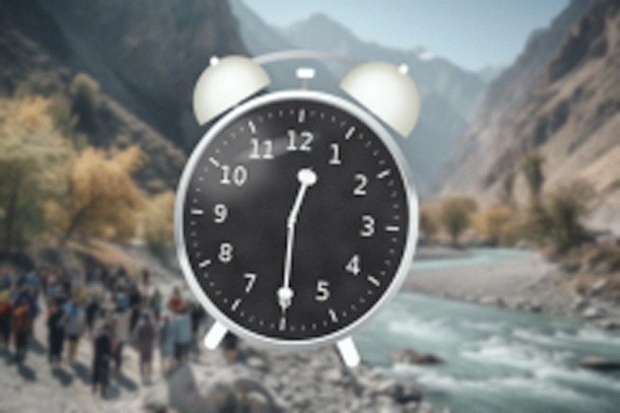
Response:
{"hour": 12, "minute": 30}
